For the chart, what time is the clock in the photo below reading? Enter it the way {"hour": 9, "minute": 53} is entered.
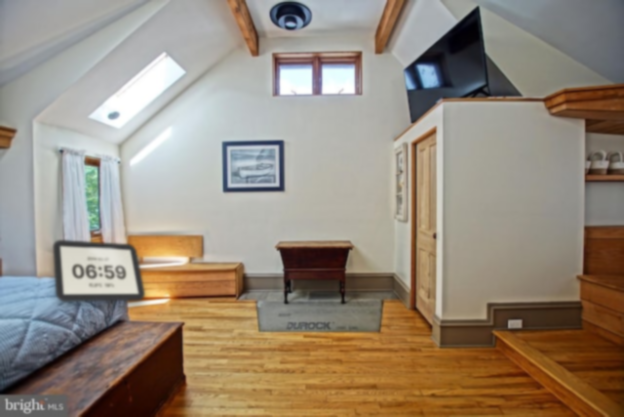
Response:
{"hour": 6, "minute": 59}
